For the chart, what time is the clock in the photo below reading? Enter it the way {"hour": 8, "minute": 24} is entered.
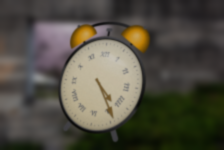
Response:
{"hour": 4, "minute": 24}
